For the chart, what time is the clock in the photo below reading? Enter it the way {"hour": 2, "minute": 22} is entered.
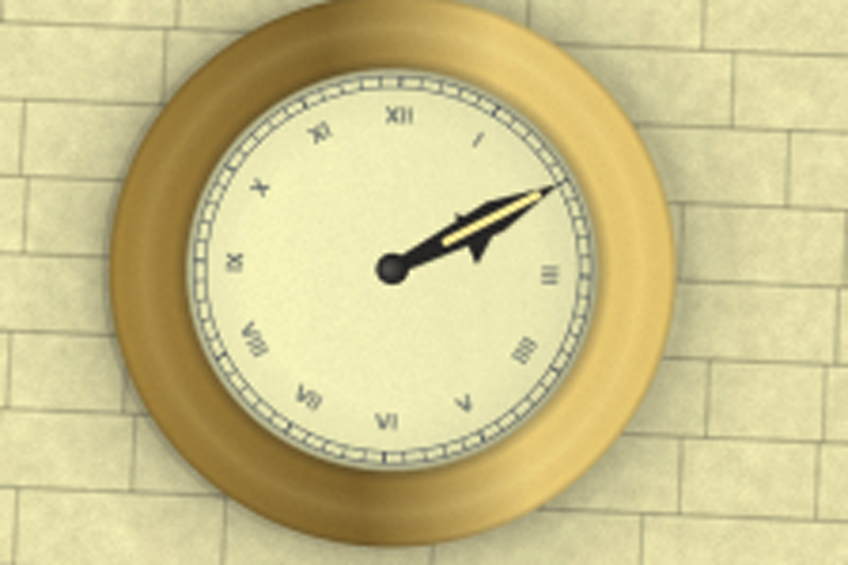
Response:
{"hour": 2, "minute": 10}
